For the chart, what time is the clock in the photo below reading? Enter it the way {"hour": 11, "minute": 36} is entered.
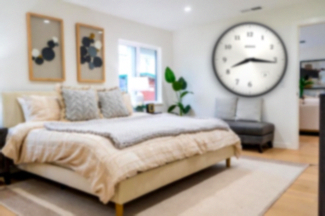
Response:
{"hour": 8, "minute": 16}
